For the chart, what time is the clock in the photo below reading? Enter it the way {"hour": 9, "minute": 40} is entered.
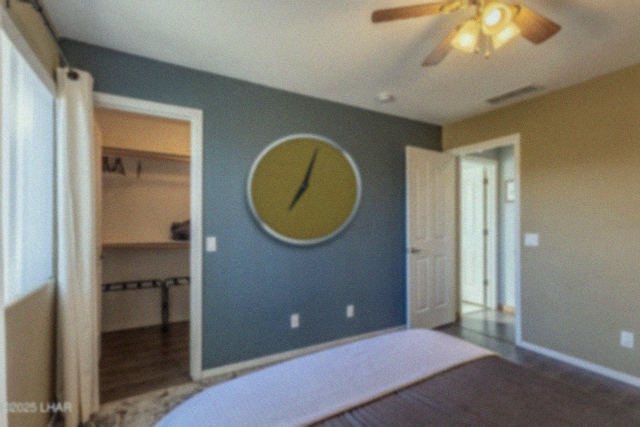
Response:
{"hour": 7, "minute": 3}
